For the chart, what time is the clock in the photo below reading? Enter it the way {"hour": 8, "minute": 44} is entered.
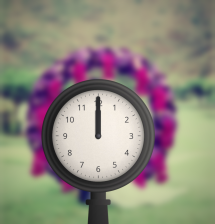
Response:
{"hour": 12, "minute": 0}
